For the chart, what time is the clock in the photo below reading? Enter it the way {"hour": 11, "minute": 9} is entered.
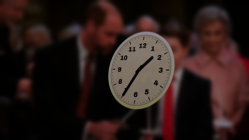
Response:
{"hour": 1, "minute": 35}
